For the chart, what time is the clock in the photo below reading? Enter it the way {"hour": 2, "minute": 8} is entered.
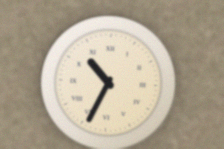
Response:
{"hour": 10, "minute": 34}
